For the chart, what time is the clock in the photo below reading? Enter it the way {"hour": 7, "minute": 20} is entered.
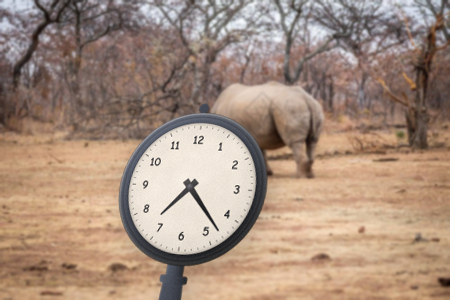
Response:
{"hour": 7, "minute": 23}
